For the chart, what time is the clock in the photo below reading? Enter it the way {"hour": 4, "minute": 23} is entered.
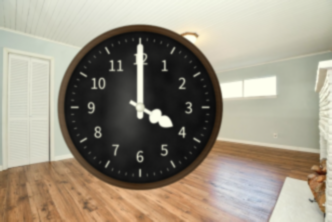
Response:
{"hour": 4, "minute": 0}
